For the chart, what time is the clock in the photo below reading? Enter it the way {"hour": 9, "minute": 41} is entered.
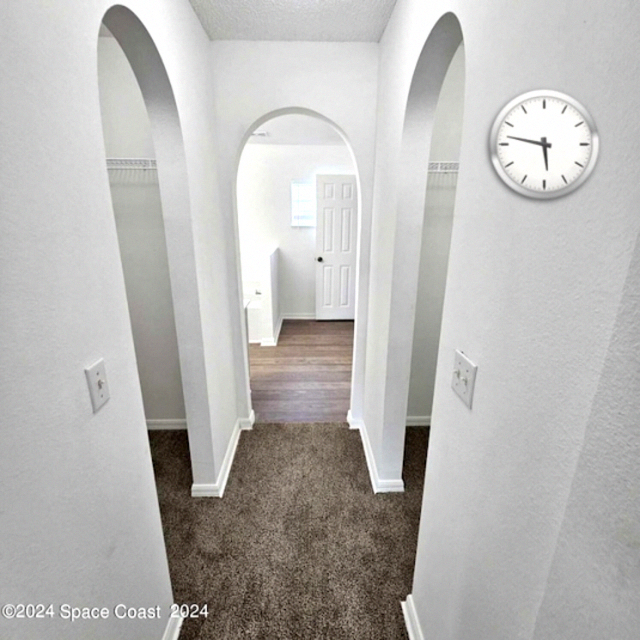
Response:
{"hour": 5, "minute": 47}
